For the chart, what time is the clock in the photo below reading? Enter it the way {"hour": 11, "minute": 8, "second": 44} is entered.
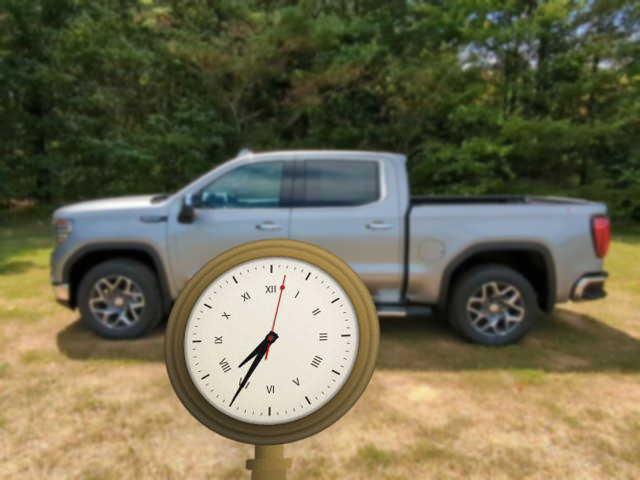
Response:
{"hour": 7, "minute": 35, "second": 2}
